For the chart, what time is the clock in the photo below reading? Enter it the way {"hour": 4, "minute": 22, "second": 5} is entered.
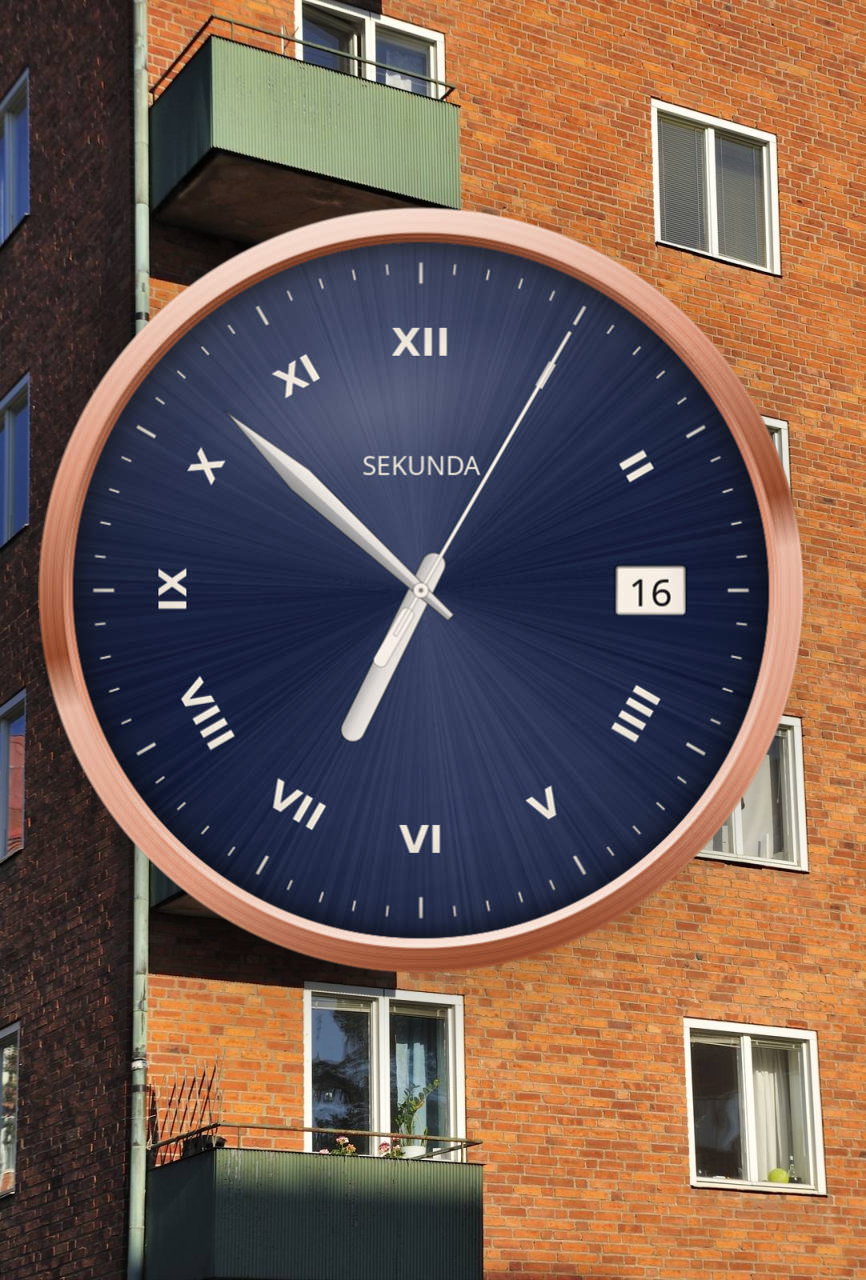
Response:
{"hour": 6, "minute": 52, "second": 5}
